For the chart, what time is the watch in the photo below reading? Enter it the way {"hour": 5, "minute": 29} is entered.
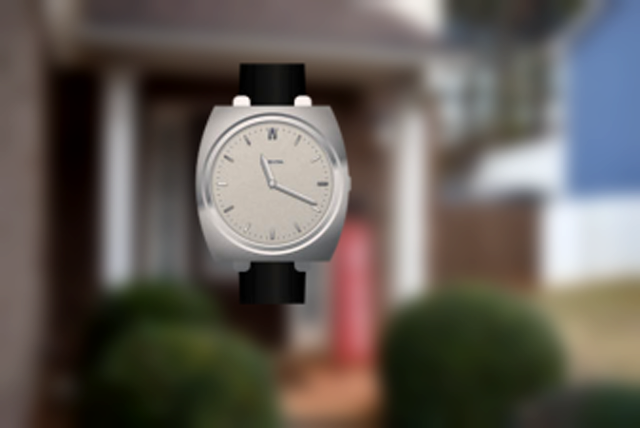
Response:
{"hour": 11, "minute": 19}
